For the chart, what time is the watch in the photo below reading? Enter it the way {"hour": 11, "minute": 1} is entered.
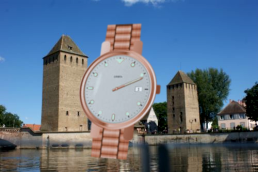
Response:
{"hour": 2, "minute": 11}
